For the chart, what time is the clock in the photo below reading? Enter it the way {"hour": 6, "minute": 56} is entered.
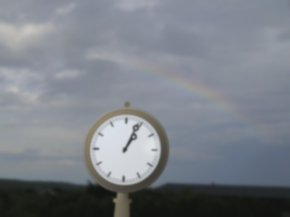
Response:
{"hour": 1, "minute": 4}
